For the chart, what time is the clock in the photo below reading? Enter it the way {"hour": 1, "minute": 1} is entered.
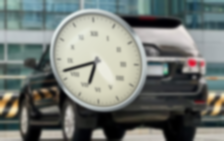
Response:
{"hour": 6, "minute": 42}
